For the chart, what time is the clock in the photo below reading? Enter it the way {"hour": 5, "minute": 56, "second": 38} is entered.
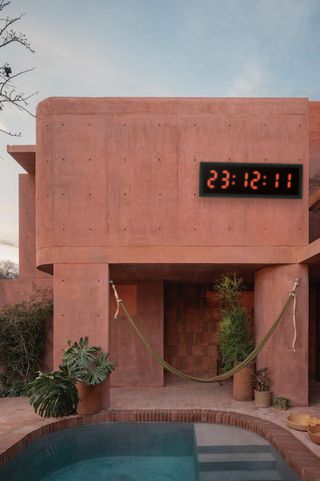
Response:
{"hour": 23, "minute": 12, "second": 11}
